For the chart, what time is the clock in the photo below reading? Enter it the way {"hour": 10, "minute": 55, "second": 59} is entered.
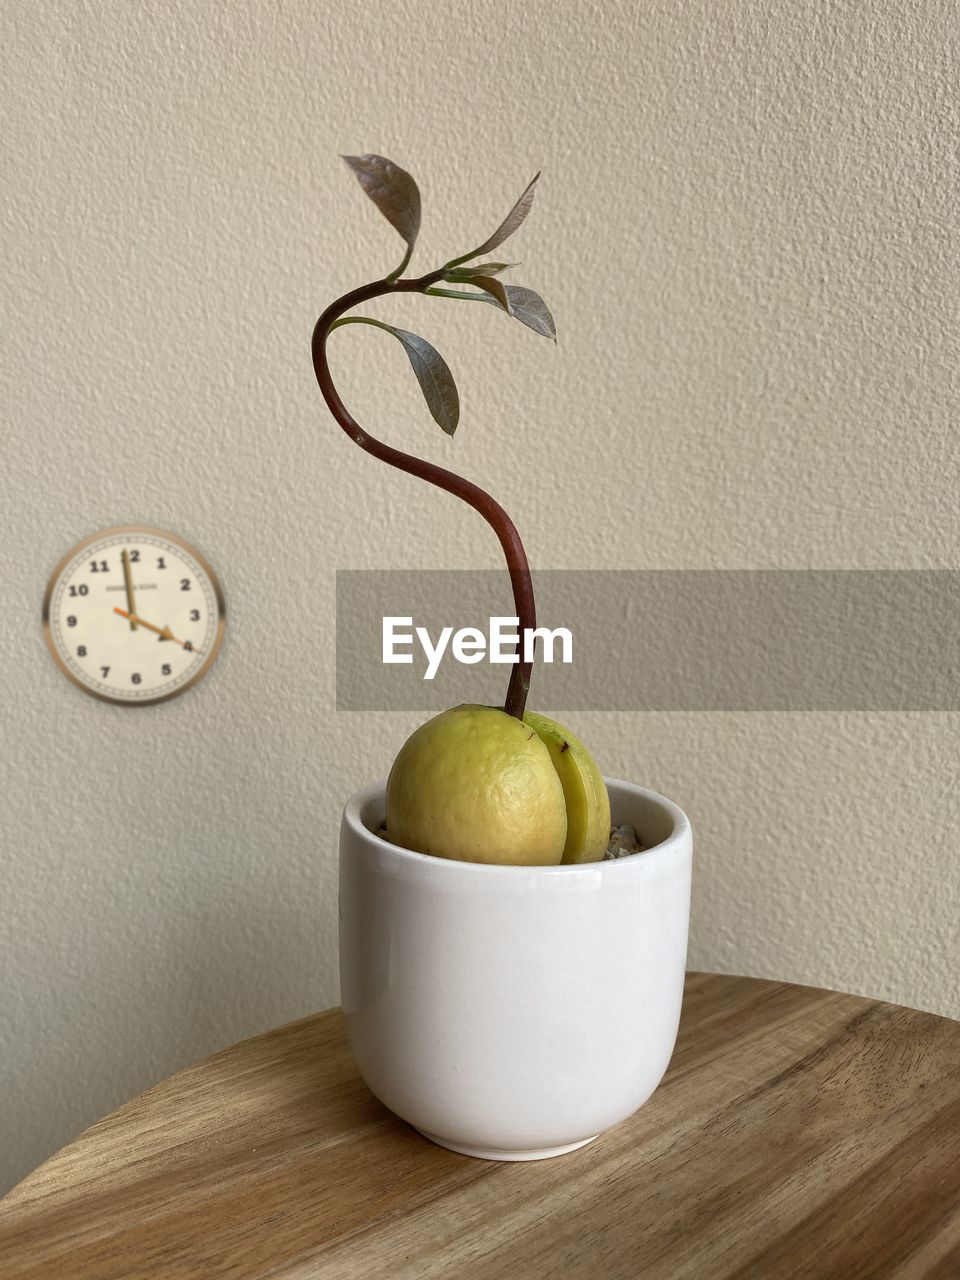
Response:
{"hour": 3, "minute": 59, "second": 20}
